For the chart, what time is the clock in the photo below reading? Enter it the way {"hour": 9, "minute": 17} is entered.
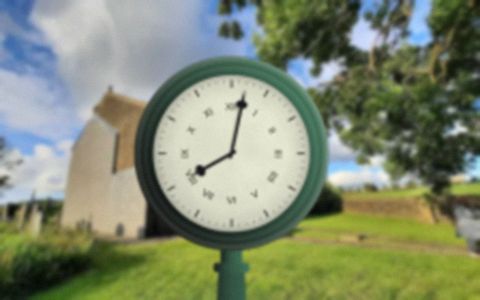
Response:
{"hour": 8, "minute": 2}
